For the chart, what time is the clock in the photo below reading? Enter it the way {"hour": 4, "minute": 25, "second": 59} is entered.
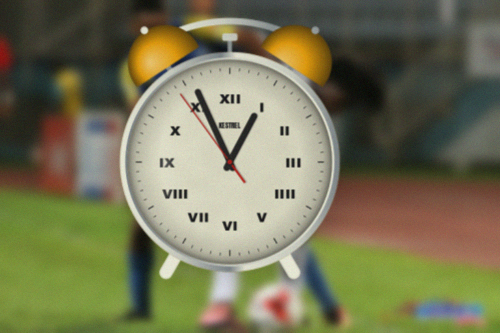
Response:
{"hour": 12, "minute": 55, "second": 54}
